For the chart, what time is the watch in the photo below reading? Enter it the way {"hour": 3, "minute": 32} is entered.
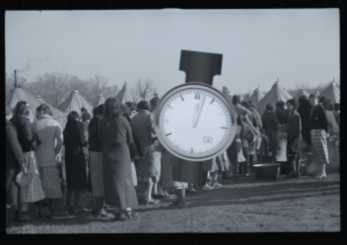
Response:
{"hour": 12, "minute": 2}
